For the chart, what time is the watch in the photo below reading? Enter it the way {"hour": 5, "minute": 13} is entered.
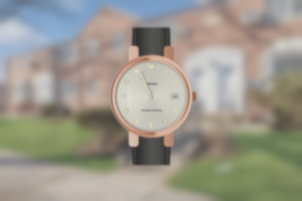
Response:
{"hour": 10, "minute": 56}
